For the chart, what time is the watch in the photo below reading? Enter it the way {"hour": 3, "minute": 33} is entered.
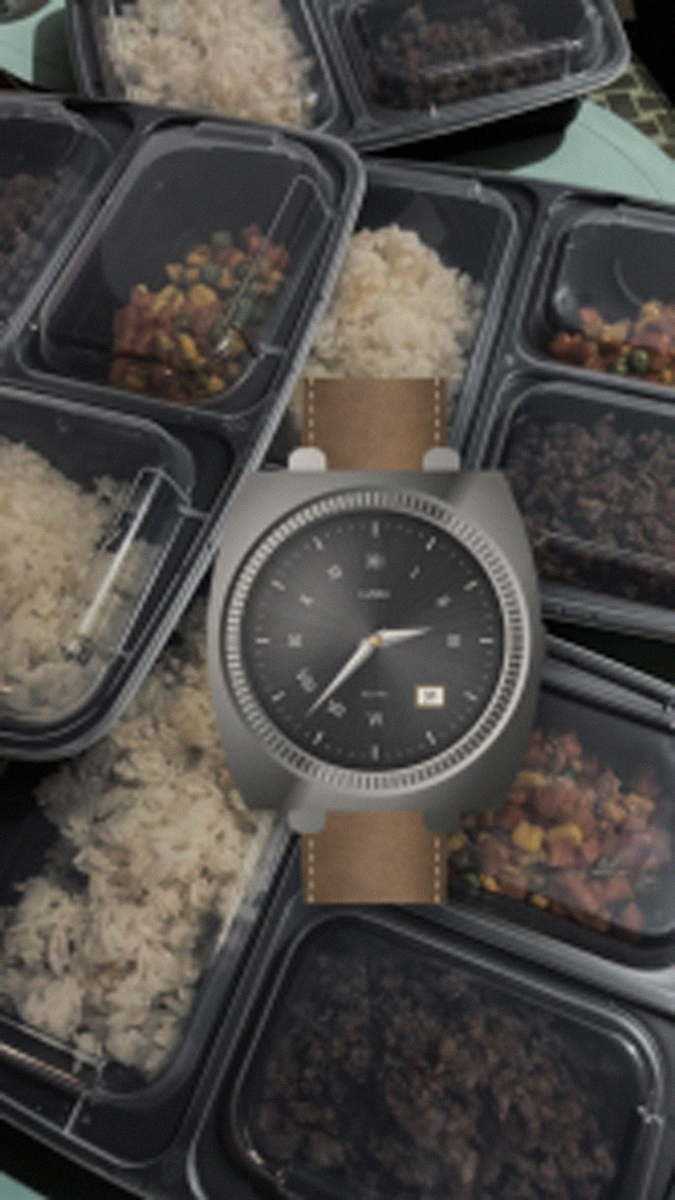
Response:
{"hour": 2, "minute": 37}
